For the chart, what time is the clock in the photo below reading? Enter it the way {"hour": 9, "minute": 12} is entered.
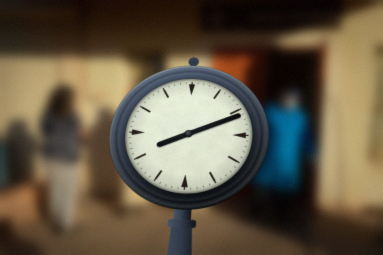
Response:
{"hour": 8, "minute": 11}
